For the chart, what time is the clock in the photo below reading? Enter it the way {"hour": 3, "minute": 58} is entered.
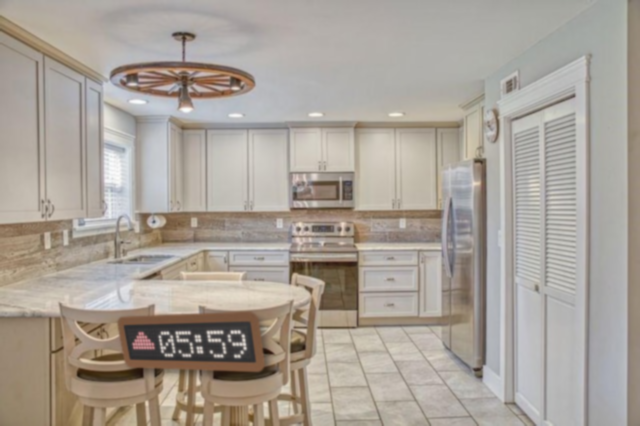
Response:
{"hour": 5, "minute": 59}
